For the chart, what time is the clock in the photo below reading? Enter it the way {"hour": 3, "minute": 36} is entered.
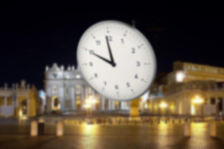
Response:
{"hour": 9, "minute": 59}
